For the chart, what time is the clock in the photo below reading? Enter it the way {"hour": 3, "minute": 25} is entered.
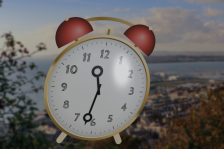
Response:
{"hour": 11, "minute": 32}
